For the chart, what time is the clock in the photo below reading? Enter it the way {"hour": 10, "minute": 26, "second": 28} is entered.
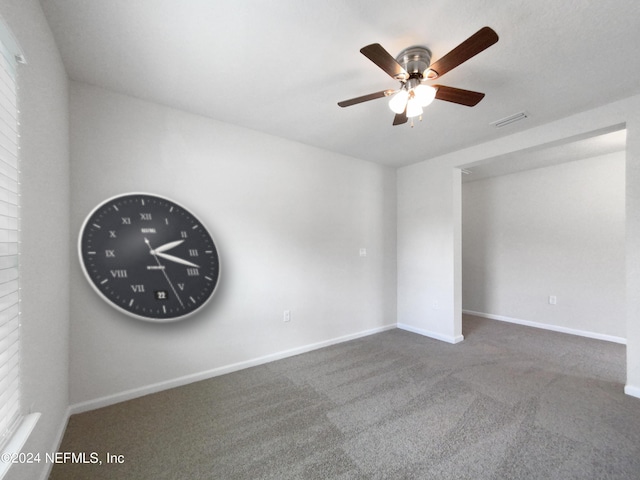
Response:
{"hour": 2, "minute": 18, "second": 27}
